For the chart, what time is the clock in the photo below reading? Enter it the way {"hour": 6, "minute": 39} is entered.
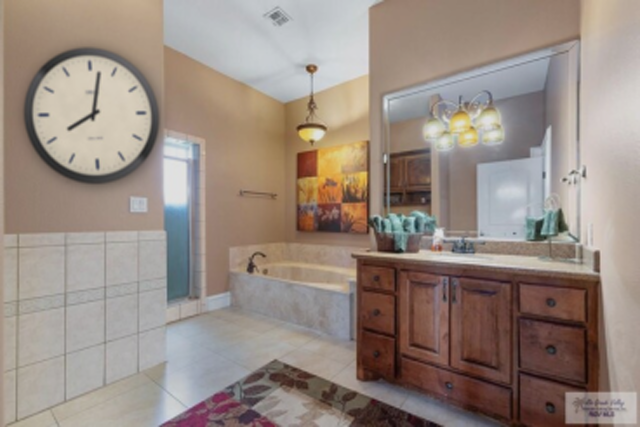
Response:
{"hour": 8, "minute": 2}
